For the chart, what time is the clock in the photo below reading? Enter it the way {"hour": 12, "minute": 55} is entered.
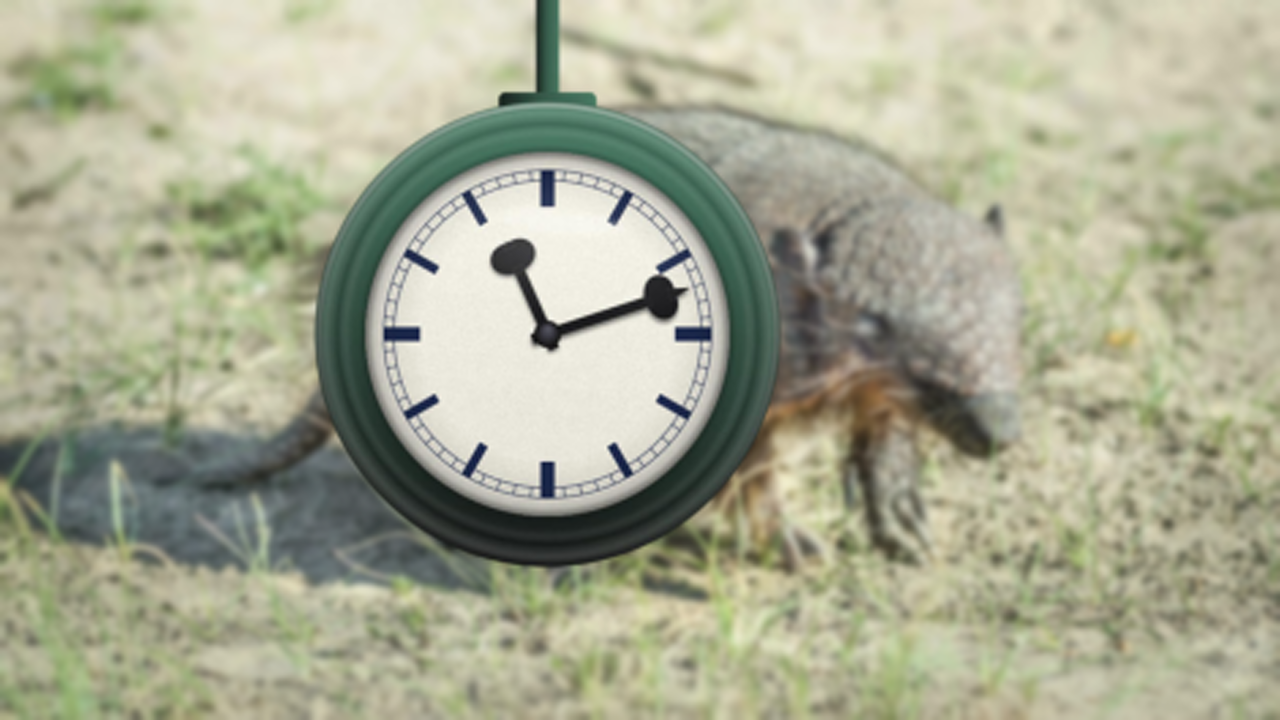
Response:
{"hour": 11, "minute": 12}
